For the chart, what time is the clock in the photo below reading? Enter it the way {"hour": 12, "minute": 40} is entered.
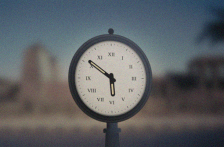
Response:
{"hour": 5, "minute": 51}
